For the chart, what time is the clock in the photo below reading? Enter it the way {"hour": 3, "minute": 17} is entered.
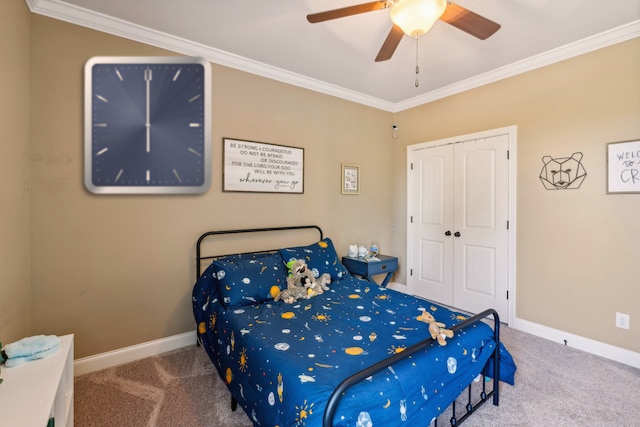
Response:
{"hour": 6, "minute": 0}
